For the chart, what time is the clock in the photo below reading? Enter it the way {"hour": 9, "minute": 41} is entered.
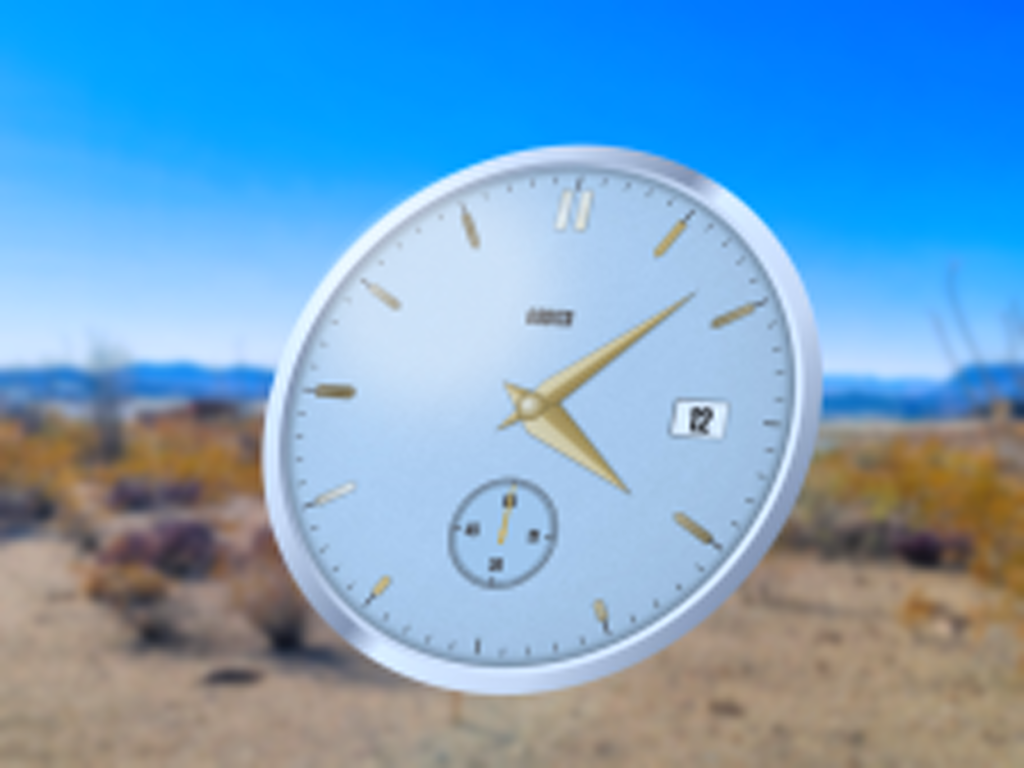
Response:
{"hour": 4, "minute": 8}
